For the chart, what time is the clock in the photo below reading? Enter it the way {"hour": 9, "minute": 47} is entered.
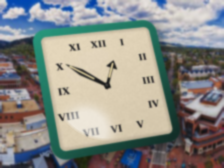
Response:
{"hour": 12, "minute": 51}
